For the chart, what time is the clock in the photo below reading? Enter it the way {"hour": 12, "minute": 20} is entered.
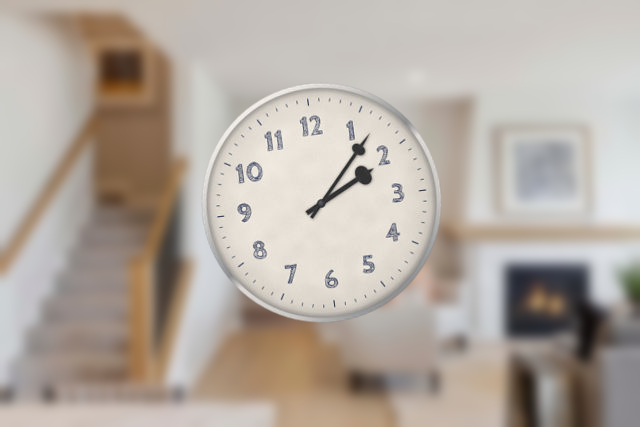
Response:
{"hour": 2, "minute": 7}
